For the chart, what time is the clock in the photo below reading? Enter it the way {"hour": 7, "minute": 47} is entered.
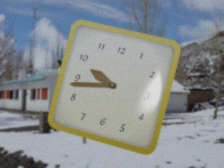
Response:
{"hour": 9, "minute": 43}
